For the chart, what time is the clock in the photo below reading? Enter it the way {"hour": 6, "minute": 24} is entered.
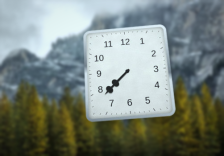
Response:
{"hour": 7, "minute": 38}
